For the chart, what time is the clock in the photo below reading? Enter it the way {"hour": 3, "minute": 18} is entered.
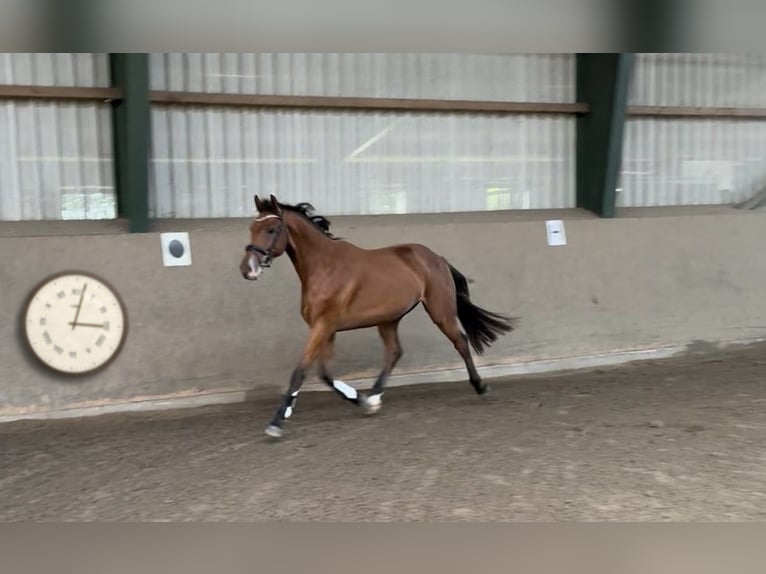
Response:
{"hour": 3, "minute": 2}
